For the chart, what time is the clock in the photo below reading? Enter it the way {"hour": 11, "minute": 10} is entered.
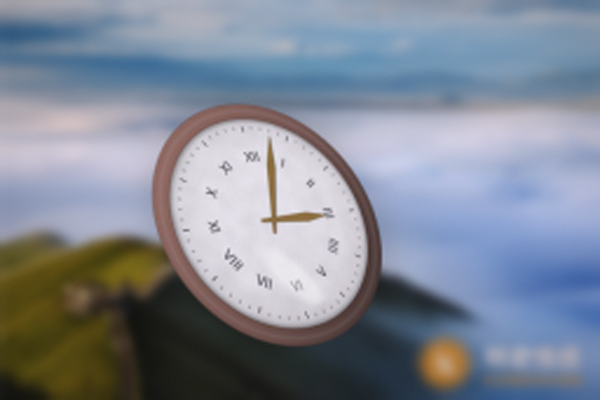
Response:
{"hour": 3, "minute": 3}
